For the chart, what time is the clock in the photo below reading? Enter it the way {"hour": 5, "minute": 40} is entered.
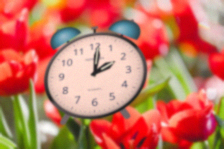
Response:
{"hour": 2, "minute": 1}
